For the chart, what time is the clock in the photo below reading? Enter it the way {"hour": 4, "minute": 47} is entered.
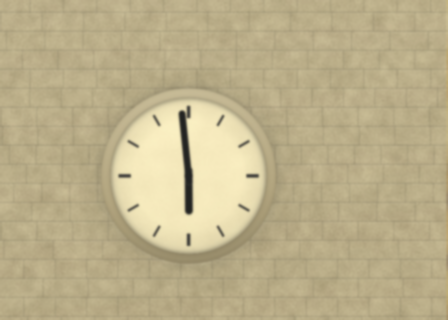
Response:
{"hour": 5, "minute": 59}
